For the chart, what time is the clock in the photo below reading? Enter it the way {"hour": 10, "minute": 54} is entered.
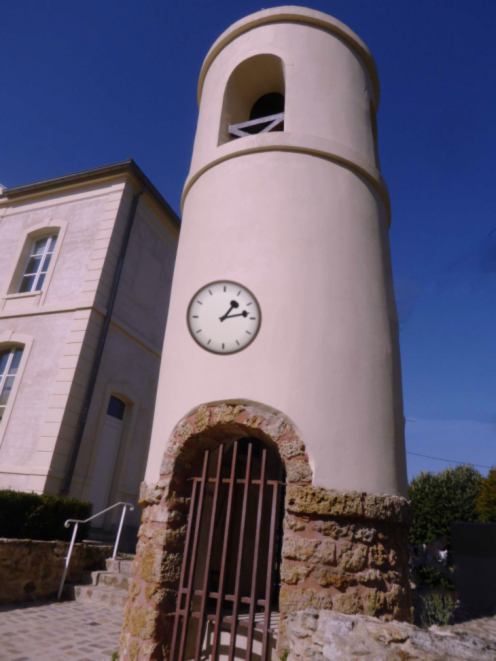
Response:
{"hour": 1, "minute": 13}
